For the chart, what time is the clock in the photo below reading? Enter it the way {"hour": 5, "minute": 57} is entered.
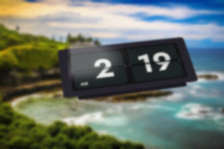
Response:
{"hour": 2, "minute": 19}
